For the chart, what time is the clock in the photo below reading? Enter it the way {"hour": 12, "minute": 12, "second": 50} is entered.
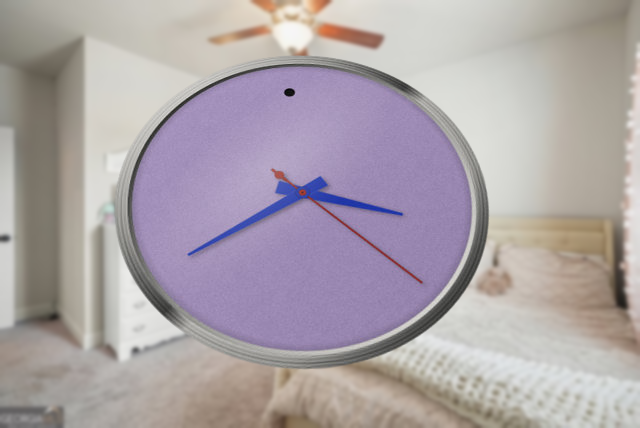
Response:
{"hour": 3, "minute": 40, "second": 23}
